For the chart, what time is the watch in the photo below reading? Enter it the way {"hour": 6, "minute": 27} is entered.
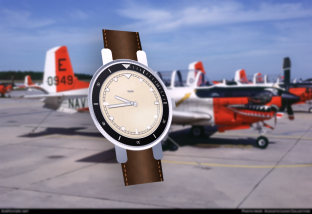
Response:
{"hour": 9, "minute": 44}
